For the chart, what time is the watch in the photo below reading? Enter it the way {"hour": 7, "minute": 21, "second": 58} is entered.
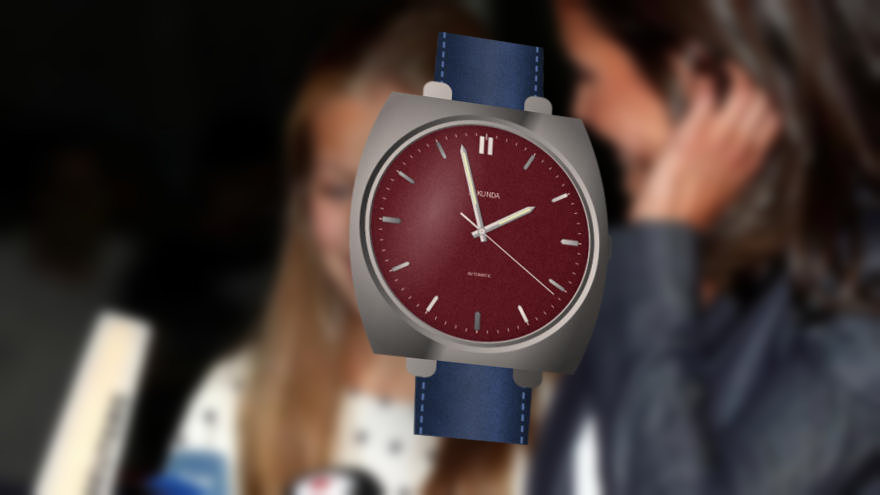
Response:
{"hour": 1, "minute": 57, "second": 21}
